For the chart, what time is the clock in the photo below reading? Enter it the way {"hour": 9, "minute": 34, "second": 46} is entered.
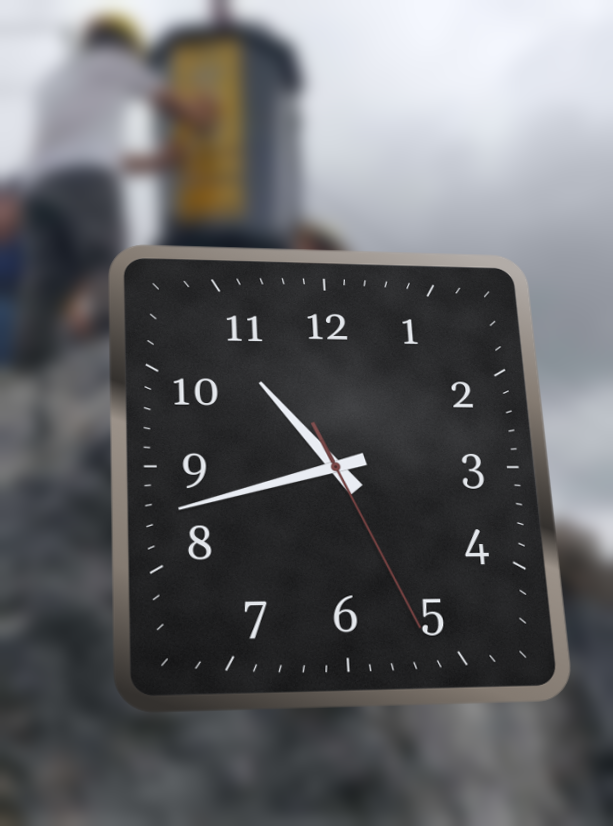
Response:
{"hour": 10, "minute": 42, "second": 26}
